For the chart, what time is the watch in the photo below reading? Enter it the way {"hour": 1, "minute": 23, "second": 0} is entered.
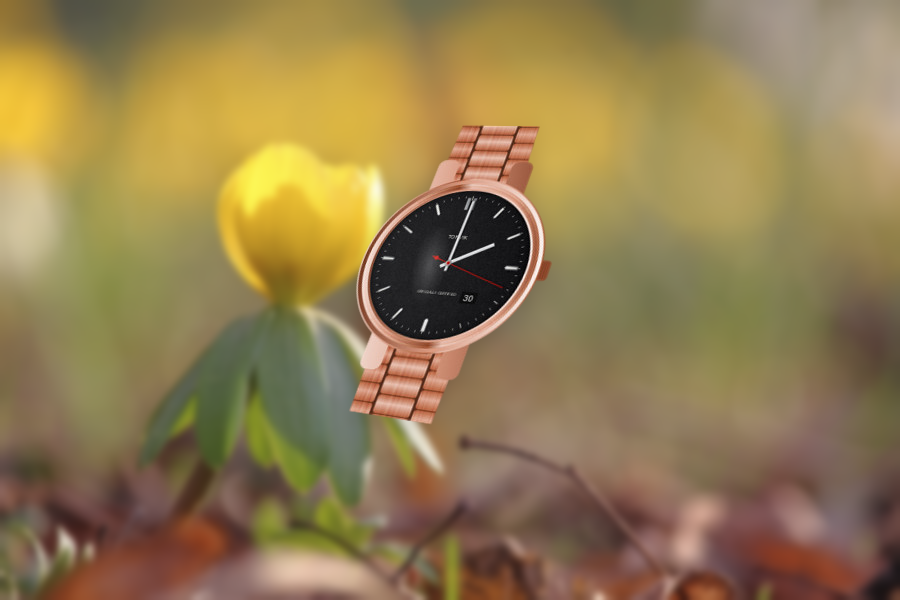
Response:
{"hour": 2, "minute": 0, "second": 18}
